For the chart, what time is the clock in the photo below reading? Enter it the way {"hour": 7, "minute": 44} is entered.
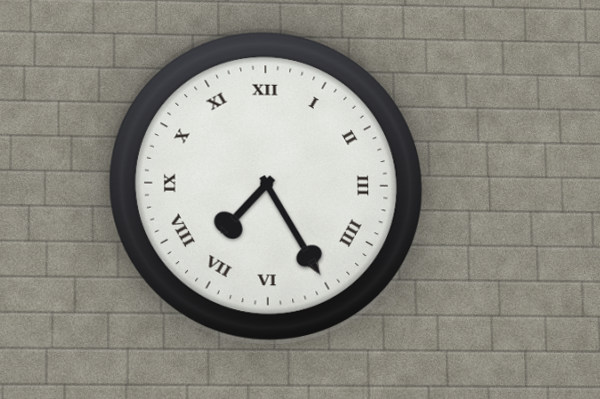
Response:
{"hour": 7, "minute": 25}
